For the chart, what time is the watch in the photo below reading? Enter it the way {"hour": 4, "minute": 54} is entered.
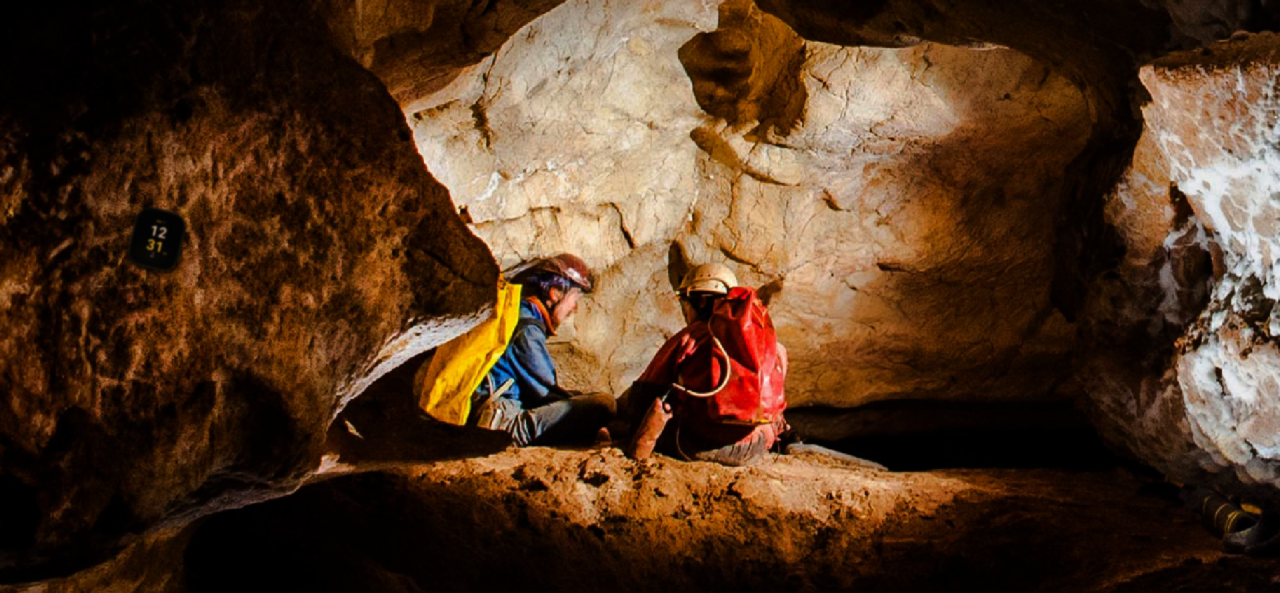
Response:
{"hour": 12, "minute": 31}
